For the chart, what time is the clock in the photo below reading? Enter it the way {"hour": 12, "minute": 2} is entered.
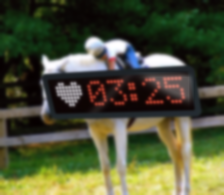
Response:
{"hour": 3, "minute": 25}
